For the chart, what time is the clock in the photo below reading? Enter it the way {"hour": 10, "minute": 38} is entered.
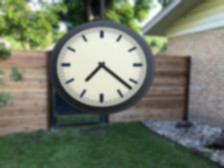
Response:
{"hour": 7, "minute": 22}
